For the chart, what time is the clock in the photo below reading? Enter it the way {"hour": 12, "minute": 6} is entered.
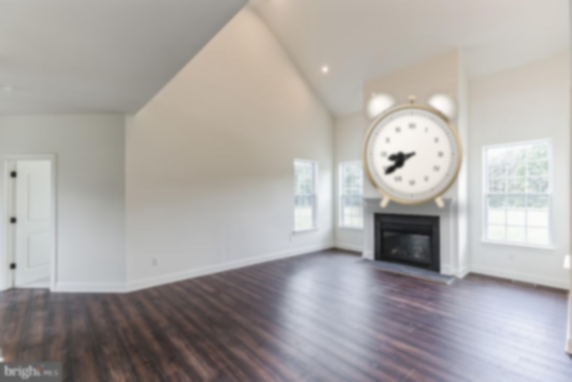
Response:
{"hour": 8, "minute": 39}
